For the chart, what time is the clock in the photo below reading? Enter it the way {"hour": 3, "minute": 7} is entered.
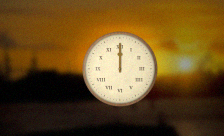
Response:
{"hour": 12, "minute": 0}
